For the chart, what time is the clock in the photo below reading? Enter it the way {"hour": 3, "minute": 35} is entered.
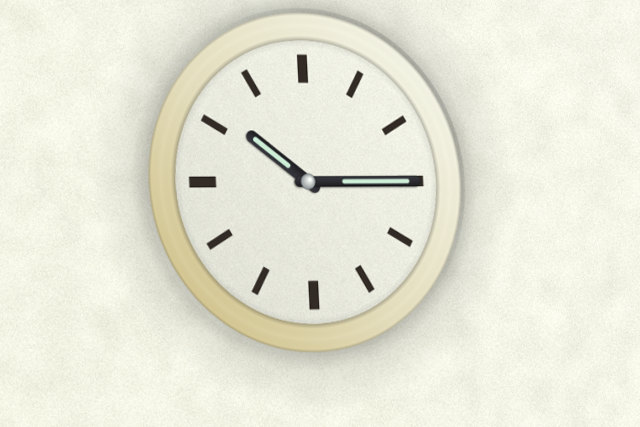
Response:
{"hour": 10, "minute": 15}
